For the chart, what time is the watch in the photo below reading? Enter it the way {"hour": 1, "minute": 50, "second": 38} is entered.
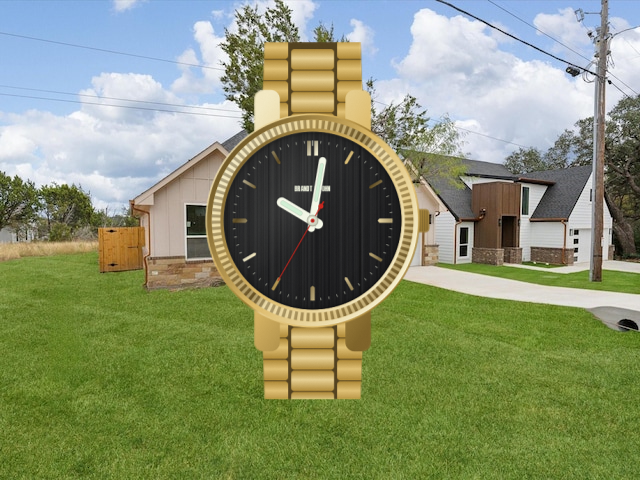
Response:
{"hour": 10, "minute": 1, "second": 35}
